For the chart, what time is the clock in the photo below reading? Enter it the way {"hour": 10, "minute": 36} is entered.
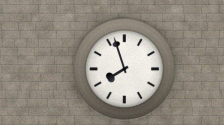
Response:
{"hour": 7, "minute": 57}
